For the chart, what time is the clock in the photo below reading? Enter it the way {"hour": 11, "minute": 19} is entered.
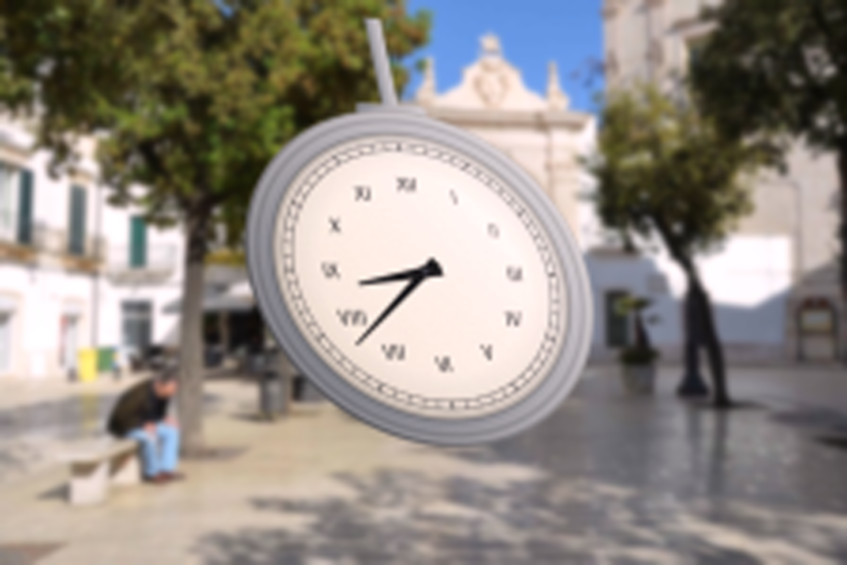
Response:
{"hour": 8, "minute": 38}
